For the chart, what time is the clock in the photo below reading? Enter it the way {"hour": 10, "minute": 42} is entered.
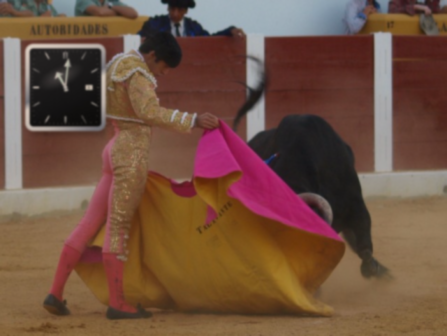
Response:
{"hour": 11, "minute": 1}
